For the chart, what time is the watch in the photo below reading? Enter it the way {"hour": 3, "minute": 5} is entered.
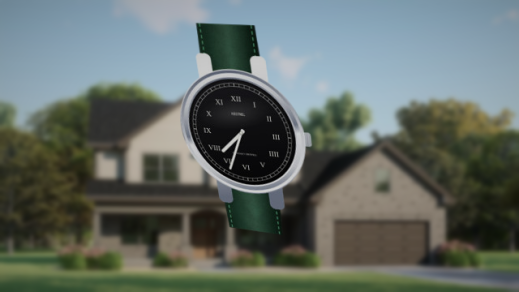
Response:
{"hour": 7, "minute": 34}
